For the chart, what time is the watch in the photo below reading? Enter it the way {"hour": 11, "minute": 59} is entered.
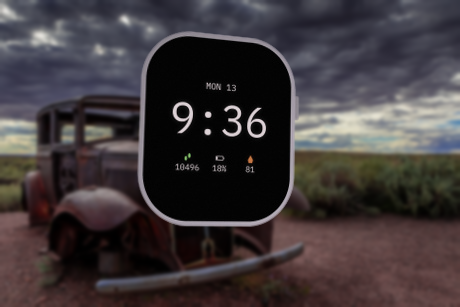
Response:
{"hour": 9, "minute": 36}
